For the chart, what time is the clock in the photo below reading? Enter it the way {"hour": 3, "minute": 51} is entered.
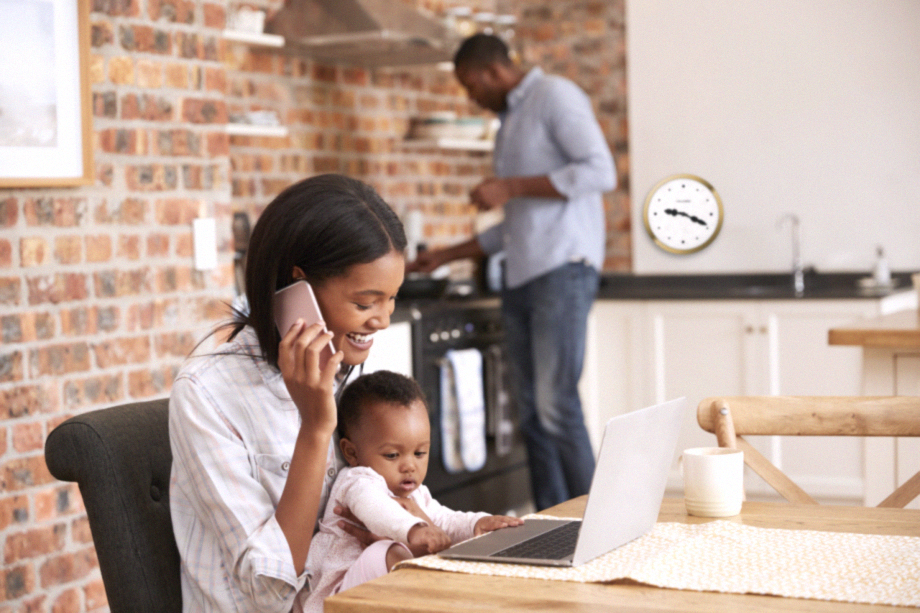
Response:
{"hour": 9, "minute": 19}
